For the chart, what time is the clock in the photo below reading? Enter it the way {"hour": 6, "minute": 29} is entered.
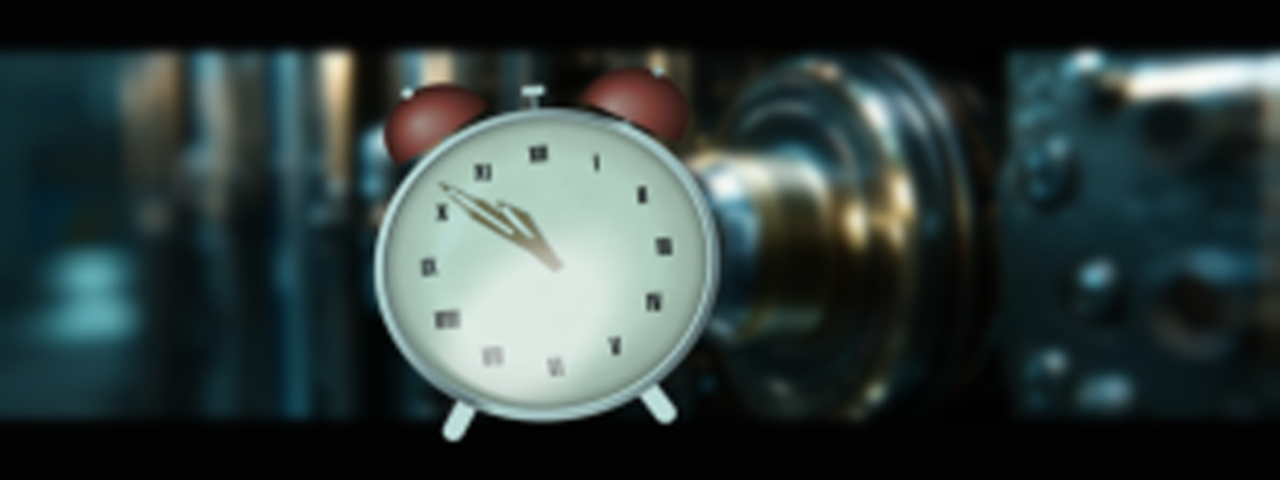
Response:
{"hour": 10, "minute": 52}
